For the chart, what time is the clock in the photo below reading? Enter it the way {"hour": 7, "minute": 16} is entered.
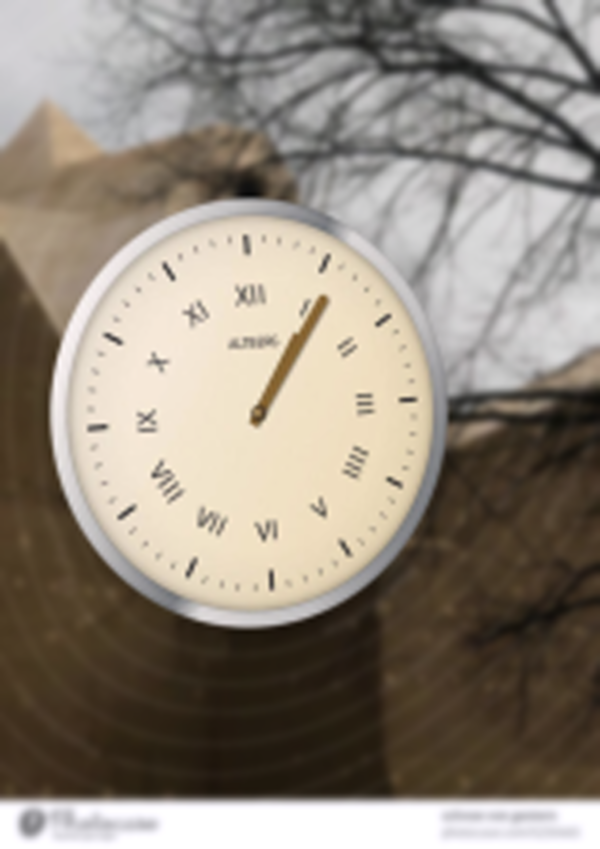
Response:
{"hour": 1, "minute": 6}
